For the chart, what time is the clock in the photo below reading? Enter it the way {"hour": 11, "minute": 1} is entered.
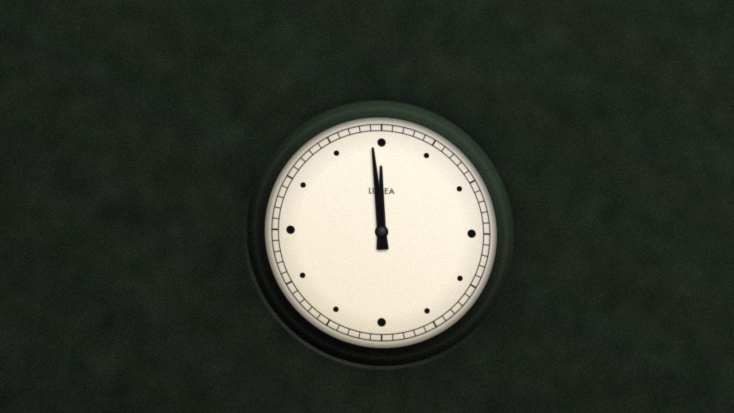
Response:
{"hour": 11, "minute": 59}
